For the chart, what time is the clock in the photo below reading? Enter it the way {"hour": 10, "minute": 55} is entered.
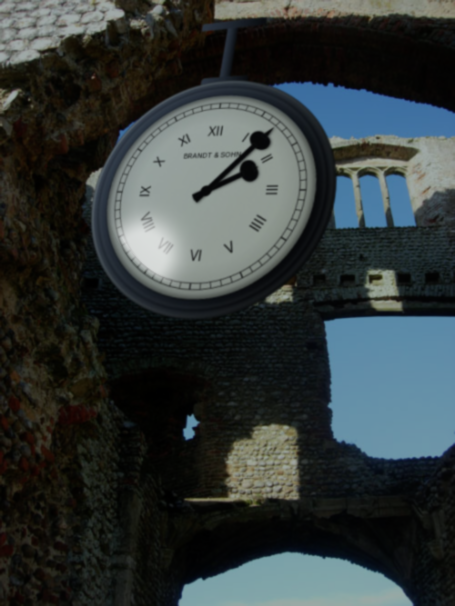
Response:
{"hour": 2, "minute": 7}
